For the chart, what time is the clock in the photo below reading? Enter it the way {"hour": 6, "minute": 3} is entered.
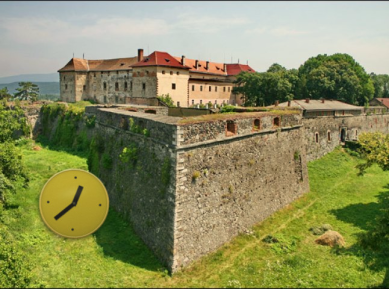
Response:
{"hour": 12, "minute": 38}
